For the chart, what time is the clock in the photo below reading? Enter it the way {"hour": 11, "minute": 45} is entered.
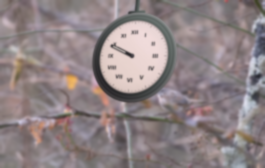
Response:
{"hour": 9, "minute": 49}
